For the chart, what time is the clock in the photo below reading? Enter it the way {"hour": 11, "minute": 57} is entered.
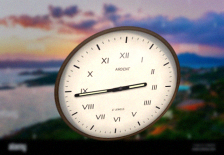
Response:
{"hour": 2, "minute": 44}
